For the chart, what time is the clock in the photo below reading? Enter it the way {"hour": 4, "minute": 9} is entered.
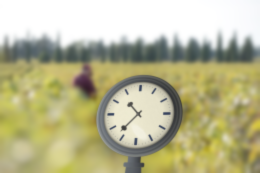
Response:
{"hour": 10, "minute": 37}
